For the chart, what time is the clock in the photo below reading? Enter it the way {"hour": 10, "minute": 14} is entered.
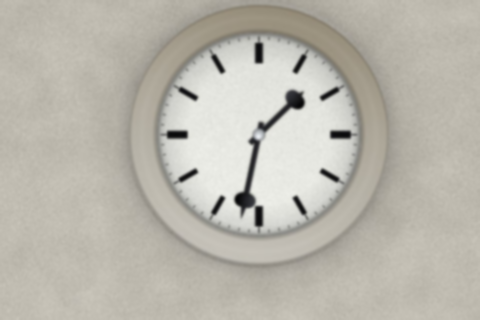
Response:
{"hour": 1, "minute": 32}
